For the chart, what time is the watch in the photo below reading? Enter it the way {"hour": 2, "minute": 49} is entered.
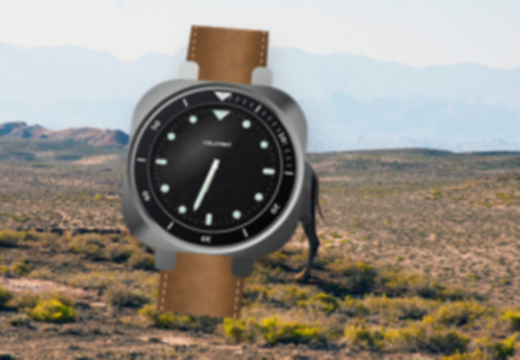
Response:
{"hour": 6, "minute": 33}
